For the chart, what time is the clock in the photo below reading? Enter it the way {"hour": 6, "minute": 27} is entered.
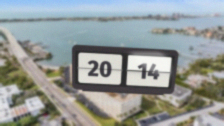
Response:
{"hour": 20, "minute": 14}
